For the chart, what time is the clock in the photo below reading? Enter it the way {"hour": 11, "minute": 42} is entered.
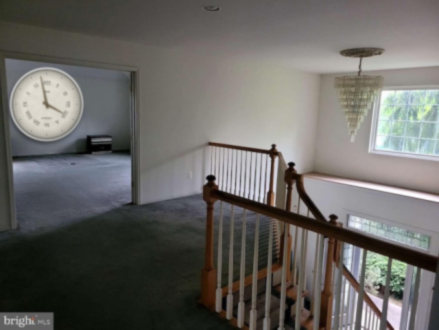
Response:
{"hour": 3, "minute": 58}
